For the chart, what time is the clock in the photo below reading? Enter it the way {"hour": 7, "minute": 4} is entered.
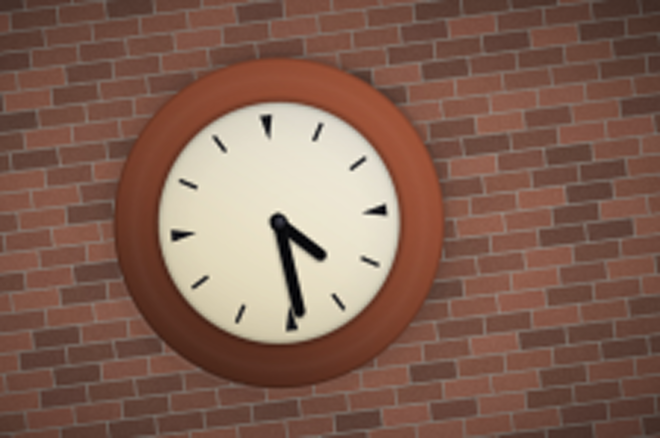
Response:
{"hour": 4, "minute": 29}
